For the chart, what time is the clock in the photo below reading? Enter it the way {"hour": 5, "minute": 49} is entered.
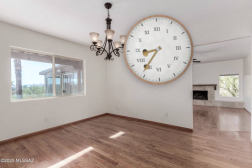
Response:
{"hour": 8, "minute": 36}
